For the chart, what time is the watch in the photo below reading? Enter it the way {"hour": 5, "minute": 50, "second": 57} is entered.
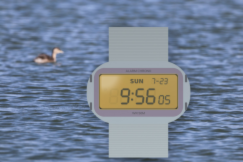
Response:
{"hour": 9, "minute": 56, "second": 5}
